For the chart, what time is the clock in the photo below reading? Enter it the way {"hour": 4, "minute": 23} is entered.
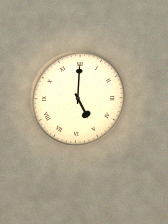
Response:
{"hour": 5, "minute": 0}
